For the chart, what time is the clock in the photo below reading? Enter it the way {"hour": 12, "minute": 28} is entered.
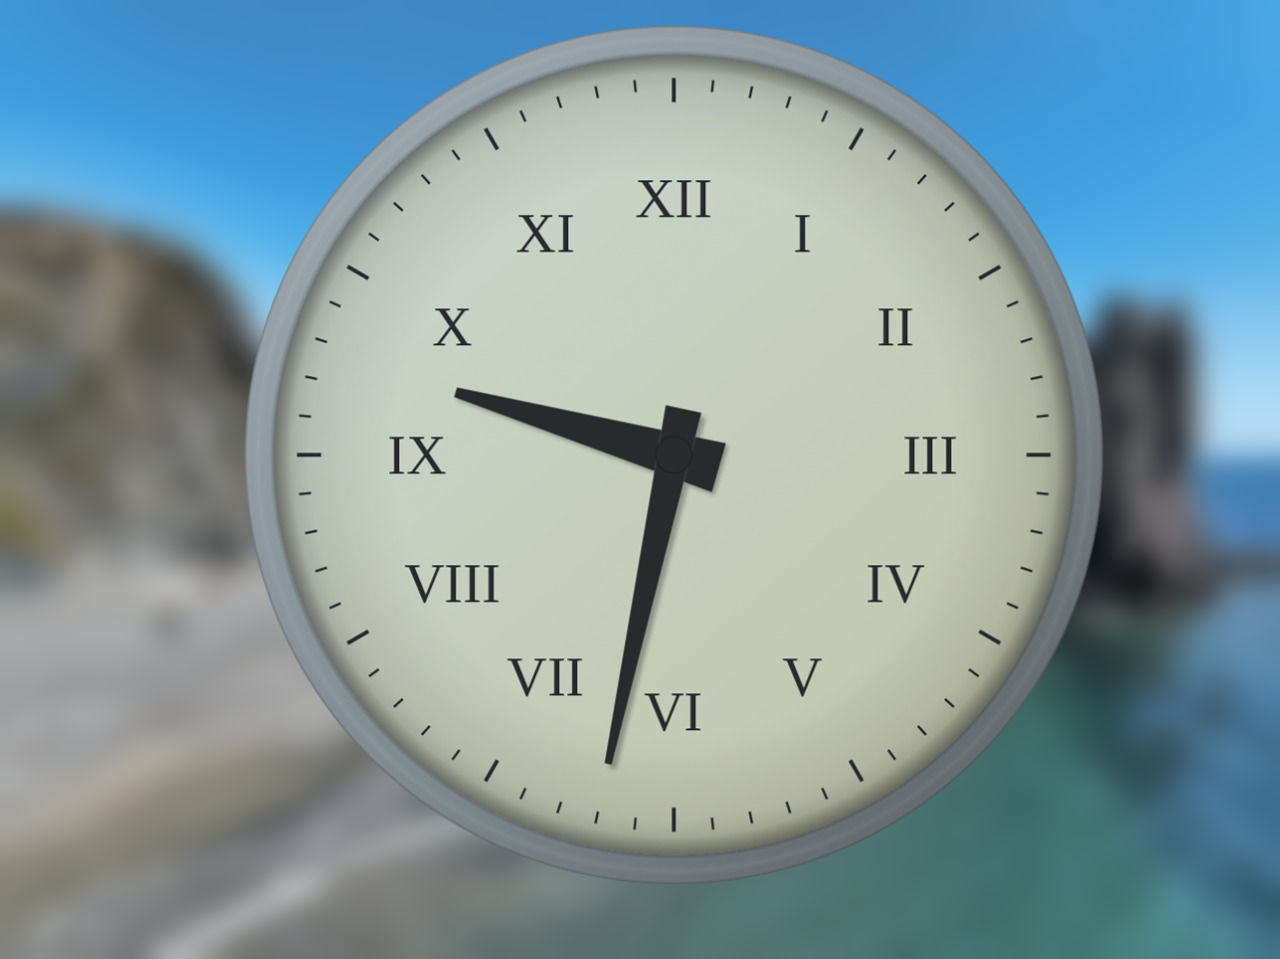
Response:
{"hour": 9, "minute": 32}
